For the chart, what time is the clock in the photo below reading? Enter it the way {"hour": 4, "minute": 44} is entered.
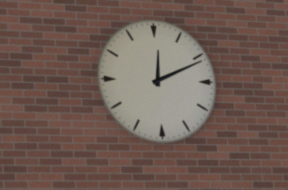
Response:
{"hour": 12, "minute": 11}
